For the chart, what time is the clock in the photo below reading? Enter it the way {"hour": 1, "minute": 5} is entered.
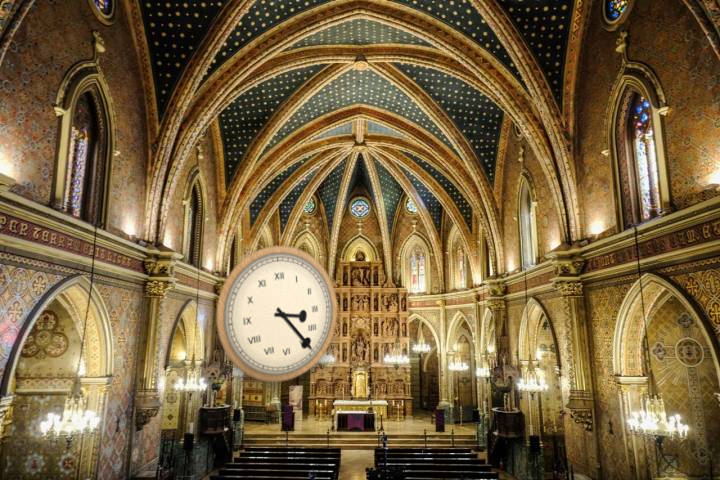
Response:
{"hour": 3, "minute": 24}
